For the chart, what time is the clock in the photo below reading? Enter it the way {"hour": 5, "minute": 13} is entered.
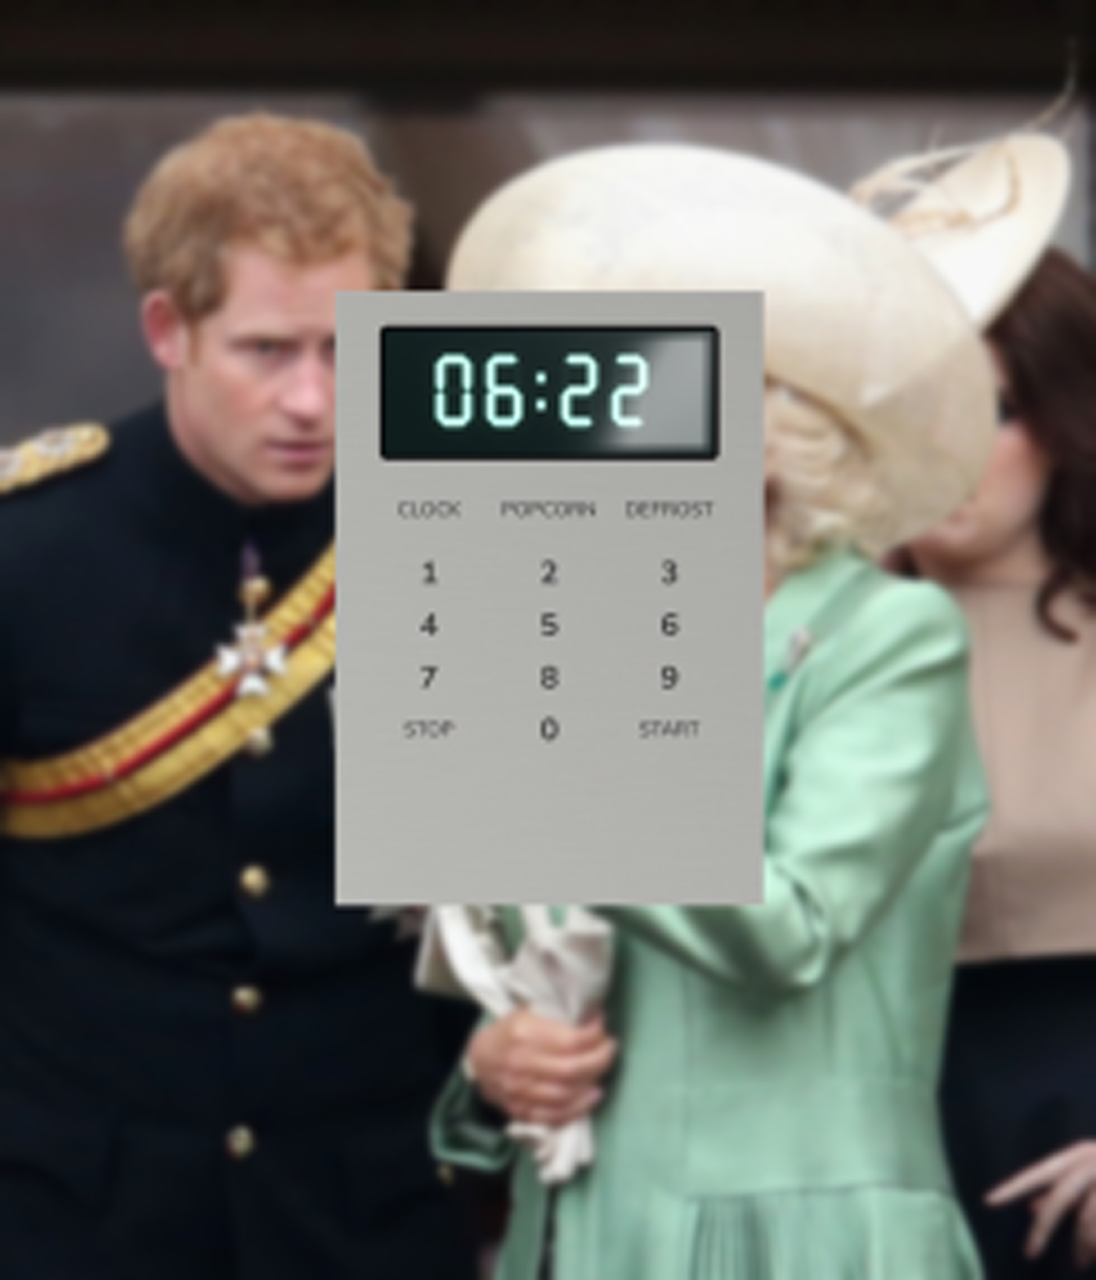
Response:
{"hour": 6, "minute": 22}
